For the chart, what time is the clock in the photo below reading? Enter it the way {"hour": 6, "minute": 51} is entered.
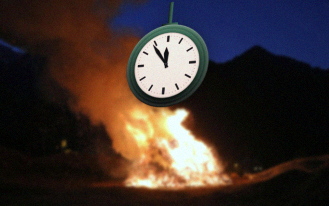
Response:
{"hour": 11, "minute": 54}
